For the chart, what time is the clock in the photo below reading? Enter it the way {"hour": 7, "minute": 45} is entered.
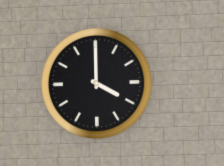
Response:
{"hour": 4, "minute": 0}
